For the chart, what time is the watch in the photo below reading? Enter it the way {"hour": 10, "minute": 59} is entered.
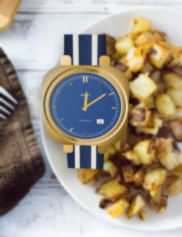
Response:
{"hour": 12, "minute": 9}
